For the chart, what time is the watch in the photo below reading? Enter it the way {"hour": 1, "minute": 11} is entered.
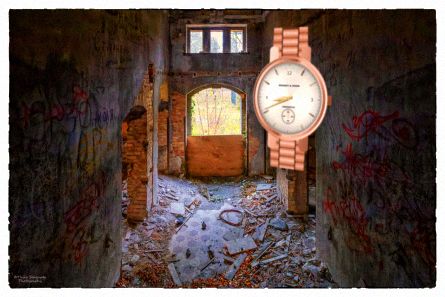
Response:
{"hour": 8, "minute": 41}
